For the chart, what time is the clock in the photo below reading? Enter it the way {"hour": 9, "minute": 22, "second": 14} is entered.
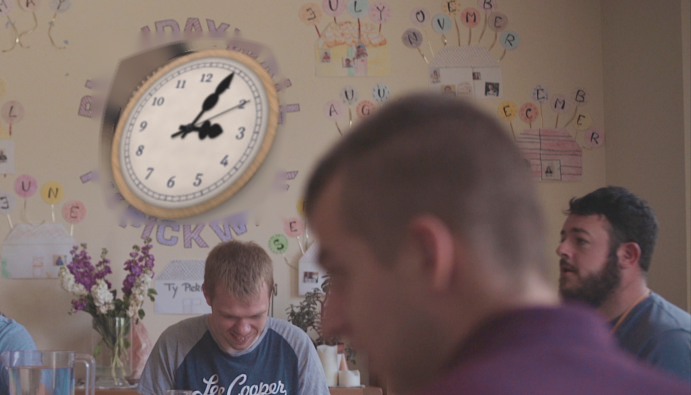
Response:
{"hour": 3, "minute": 4, "second": 10}
